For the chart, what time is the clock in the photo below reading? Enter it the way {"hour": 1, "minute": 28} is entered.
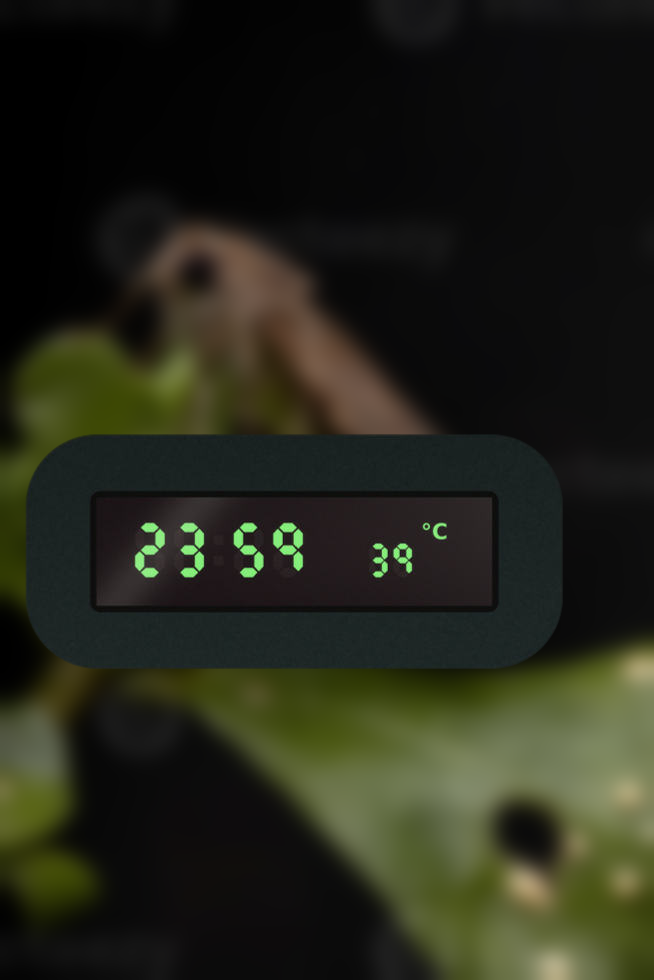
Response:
{"hour": 23, "minute": 59}
